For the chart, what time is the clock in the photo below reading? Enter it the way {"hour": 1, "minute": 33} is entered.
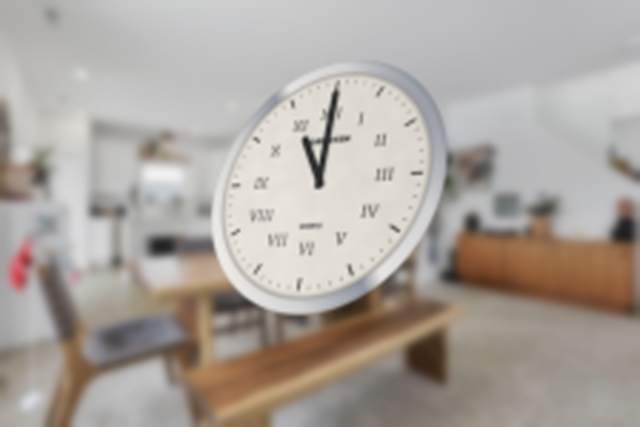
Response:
{"hour": 11, "minute": 0}
